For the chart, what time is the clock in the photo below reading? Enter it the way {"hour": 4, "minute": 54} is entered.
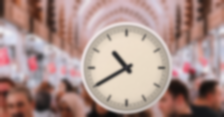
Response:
{"hour": 10, "minute": 40}
